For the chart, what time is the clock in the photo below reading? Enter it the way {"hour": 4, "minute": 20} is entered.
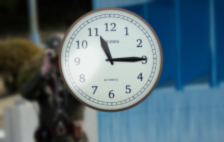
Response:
{"hour": 11, "minute": 15}
